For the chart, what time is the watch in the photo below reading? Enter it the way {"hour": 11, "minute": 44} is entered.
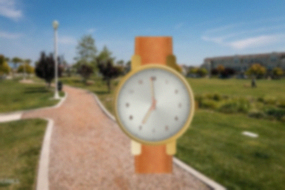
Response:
{"hour": 6, "minute": 59}
